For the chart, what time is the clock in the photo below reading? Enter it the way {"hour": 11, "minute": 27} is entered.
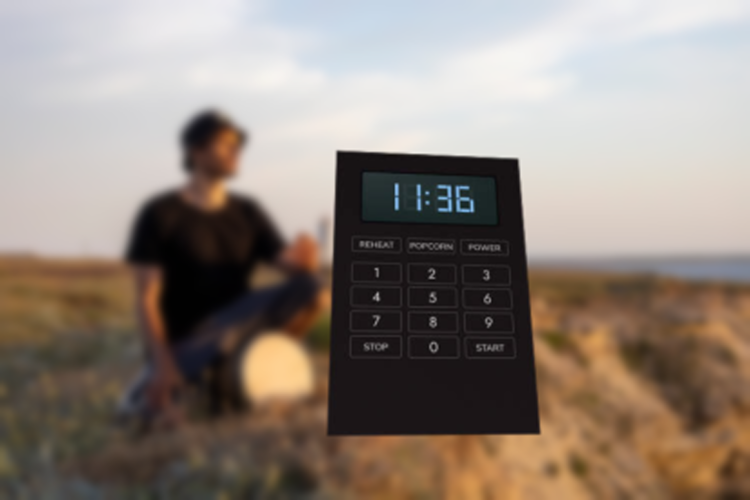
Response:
{"hour": 11, "minute": 36}
